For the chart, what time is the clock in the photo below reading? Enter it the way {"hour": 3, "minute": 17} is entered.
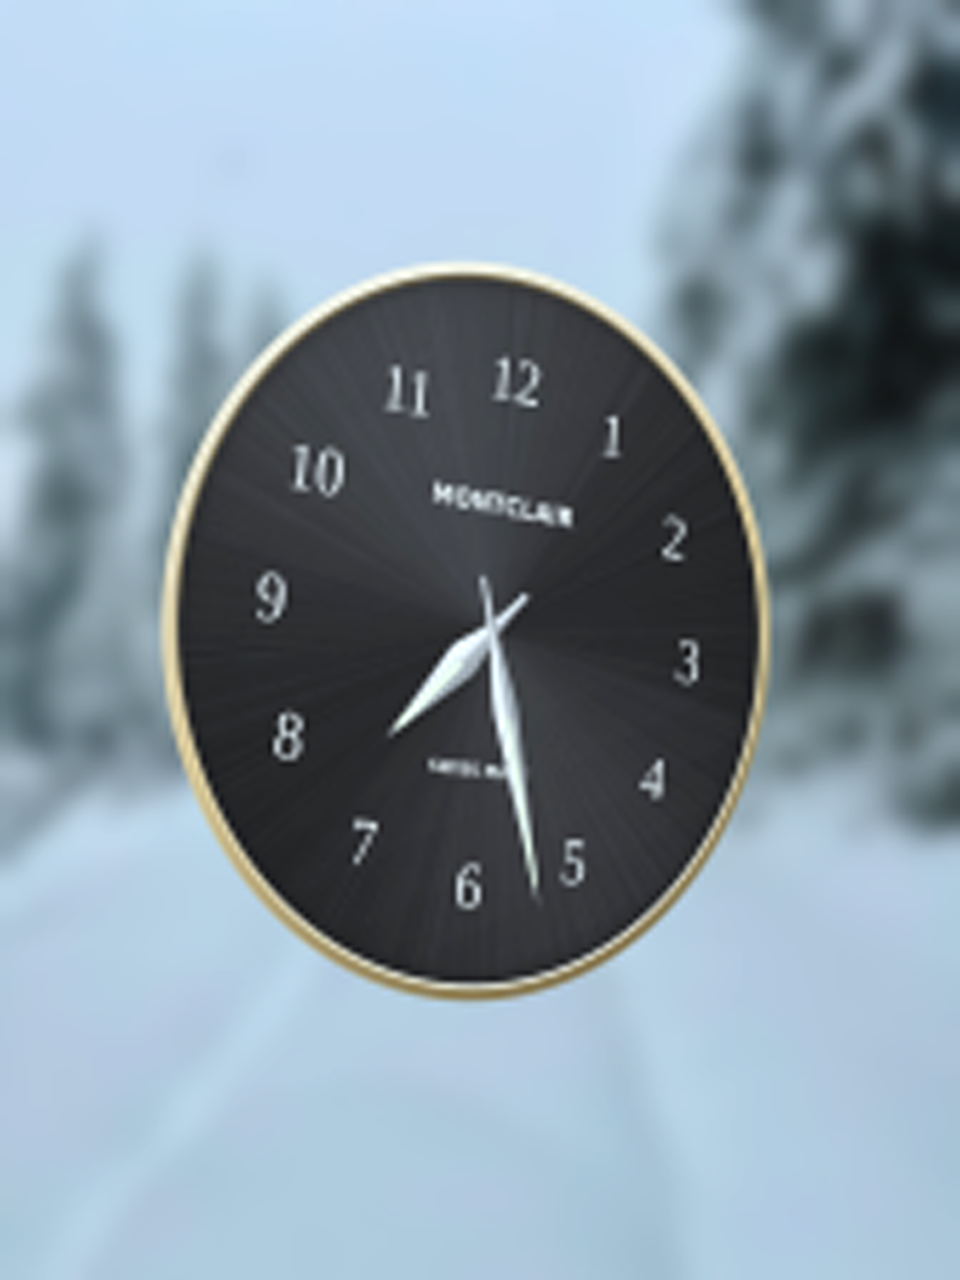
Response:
{"hour": 7, "minute": 27}
